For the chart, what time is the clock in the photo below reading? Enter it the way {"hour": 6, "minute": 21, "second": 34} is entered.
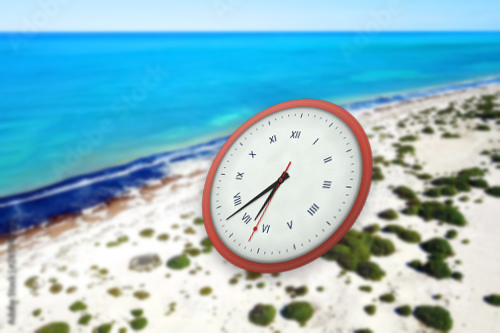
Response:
{"hour": 6, "minute": 37, "second": 32}
